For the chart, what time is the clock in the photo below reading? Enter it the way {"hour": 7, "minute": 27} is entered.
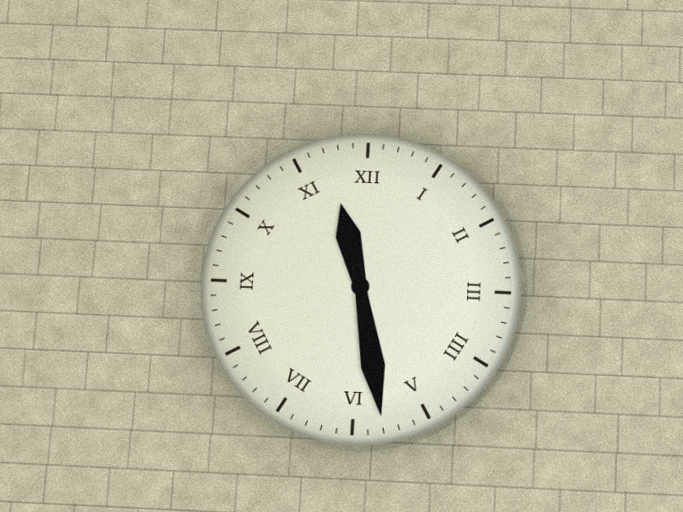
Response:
{"hour": 11, "minute": 28}
